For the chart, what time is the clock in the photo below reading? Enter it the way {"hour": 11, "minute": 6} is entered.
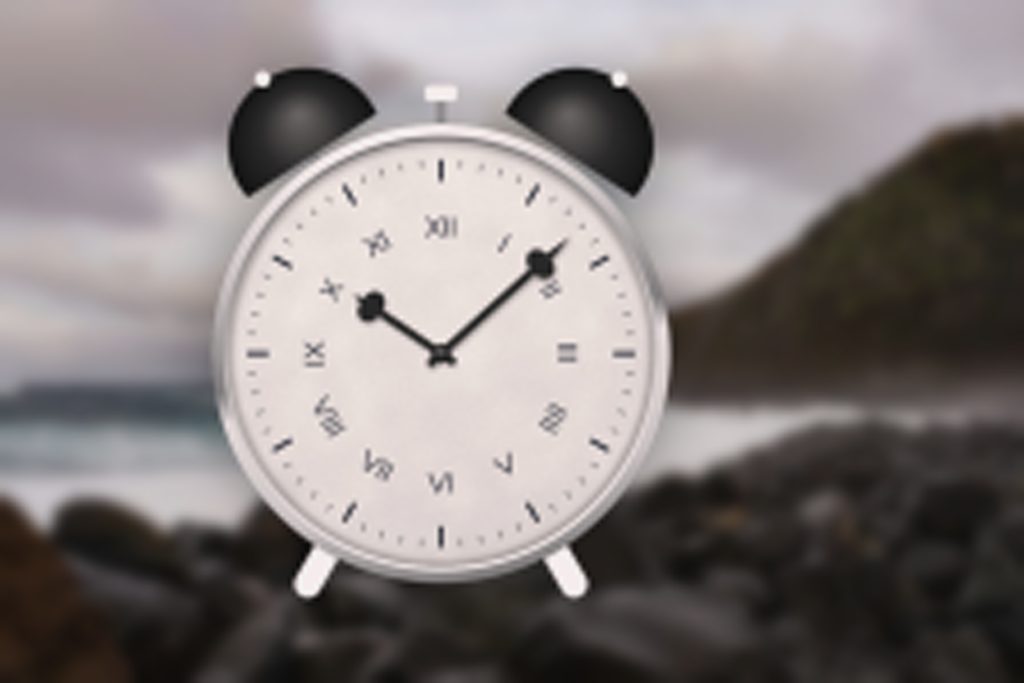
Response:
{"hour": 10, "minute": 8}
